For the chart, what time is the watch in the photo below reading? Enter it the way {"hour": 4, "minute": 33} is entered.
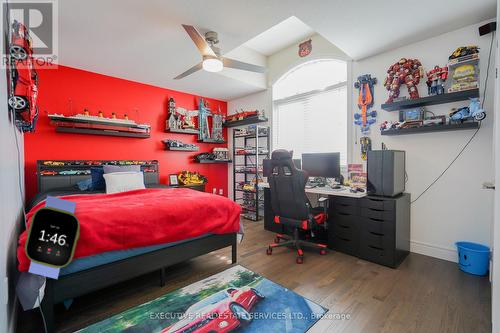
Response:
{"hour": 1, "minute": 46}
